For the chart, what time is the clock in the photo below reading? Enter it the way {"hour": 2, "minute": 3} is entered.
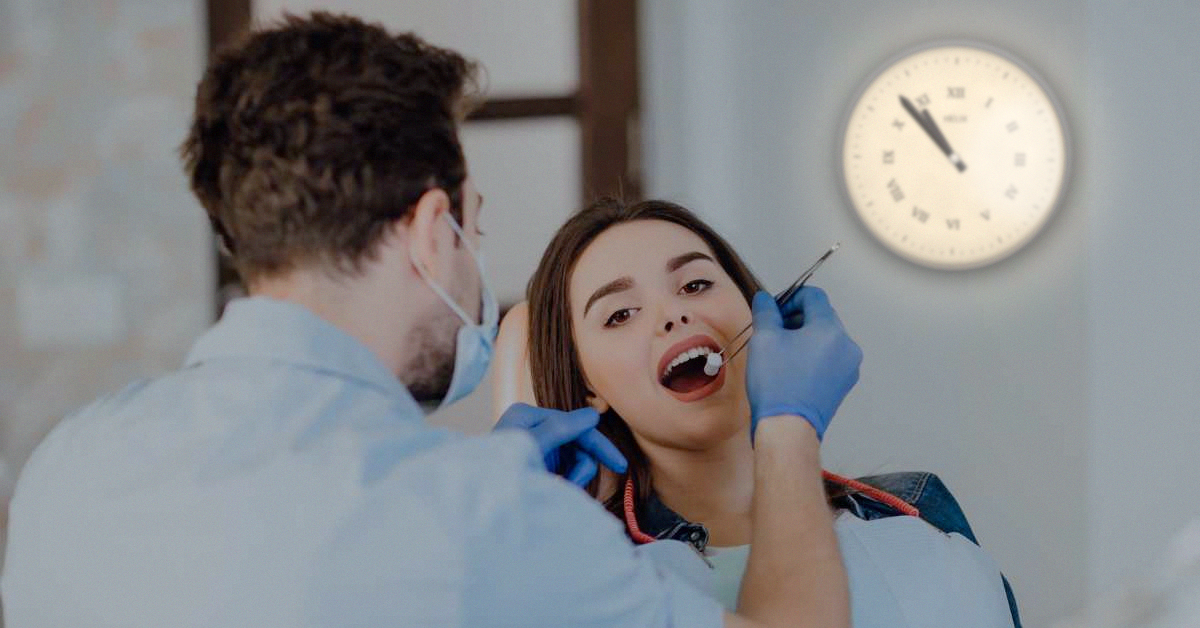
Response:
{"hour": 10, "minute": 53}
